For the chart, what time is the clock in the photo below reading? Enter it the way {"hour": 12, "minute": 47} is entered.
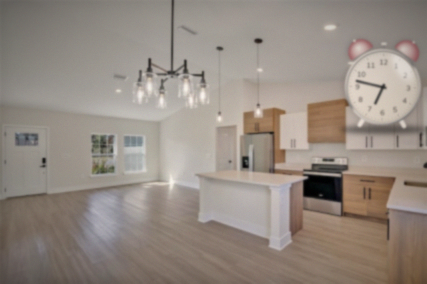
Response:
{"hour": 6, "minute": 47}
